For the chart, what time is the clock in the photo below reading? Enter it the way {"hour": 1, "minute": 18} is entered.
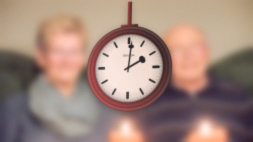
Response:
{"hour": 2, "minute": 1}
